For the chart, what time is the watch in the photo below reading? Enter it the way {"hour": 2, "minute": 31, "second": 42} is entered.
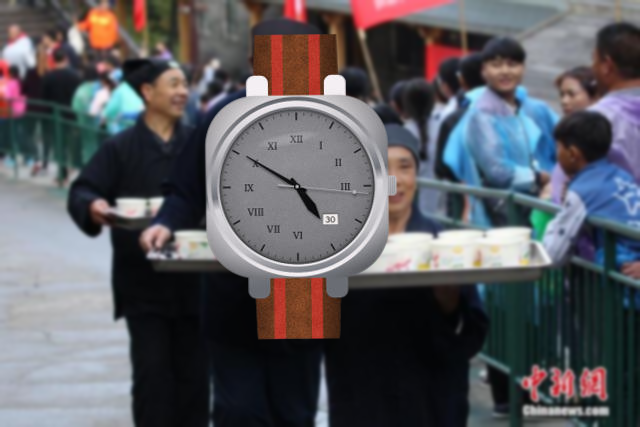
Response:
{"hour": 4, "minute": 50, "second": 16}
